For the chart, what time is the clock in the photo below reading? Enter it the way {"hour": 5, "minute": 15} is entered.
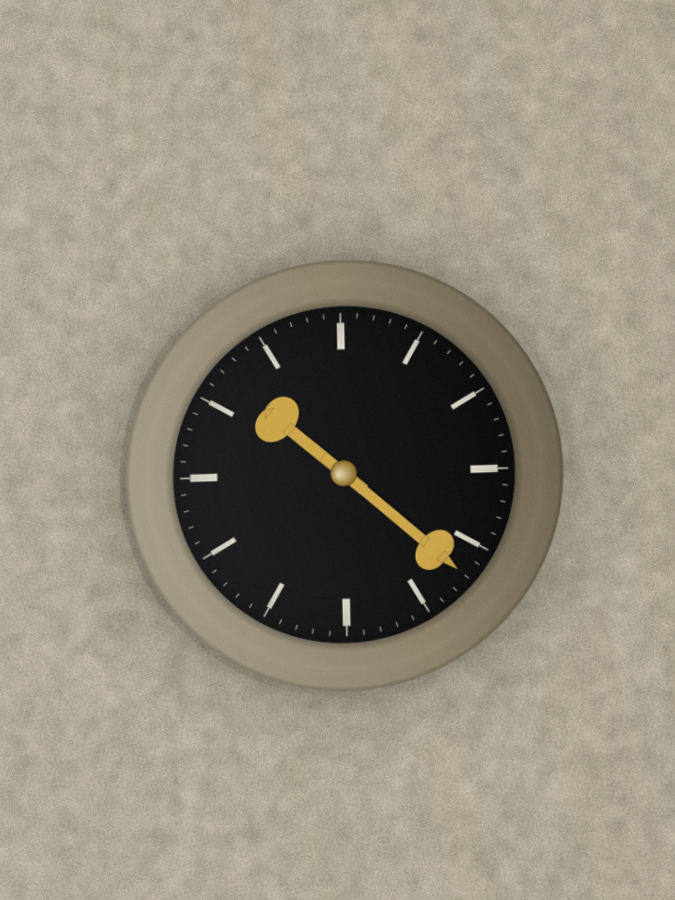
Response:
{"hour": 10, "minute": 22}
